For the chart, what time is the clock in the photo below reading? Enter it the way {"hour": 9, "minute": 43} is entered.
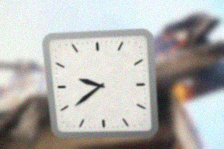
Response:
{"hour": 9, "minute": 39}
